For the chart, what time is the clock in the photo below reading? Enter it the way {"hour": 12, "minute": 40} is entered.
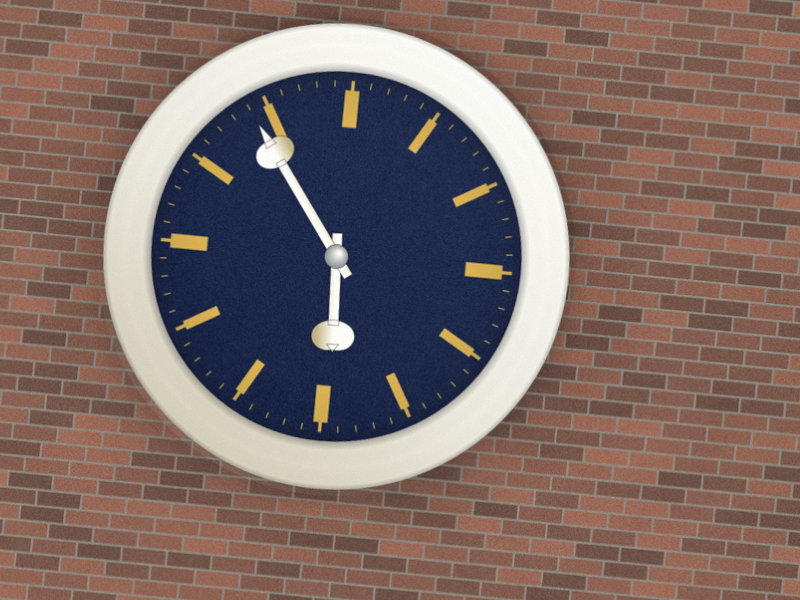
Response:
{"hour": 5, "minute": 54}
